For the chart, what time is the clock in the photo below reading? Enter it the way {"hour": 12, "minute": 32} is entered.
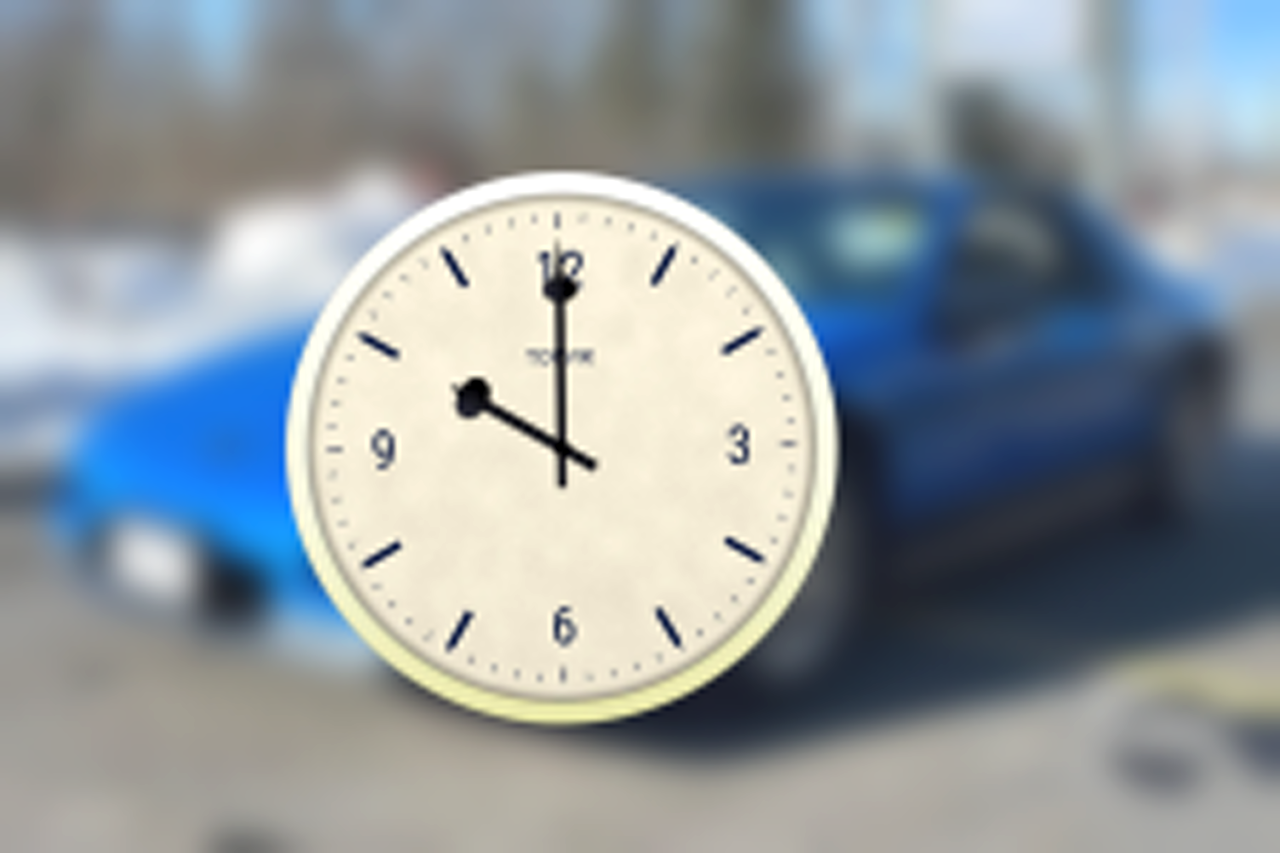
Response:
{"hour": 10, "minute": 0}
